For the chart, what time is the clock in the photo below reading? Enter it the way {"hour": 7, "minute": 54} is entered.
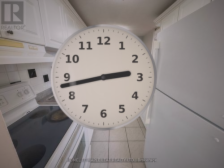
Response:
{"hour": 2, "minute": 43}
